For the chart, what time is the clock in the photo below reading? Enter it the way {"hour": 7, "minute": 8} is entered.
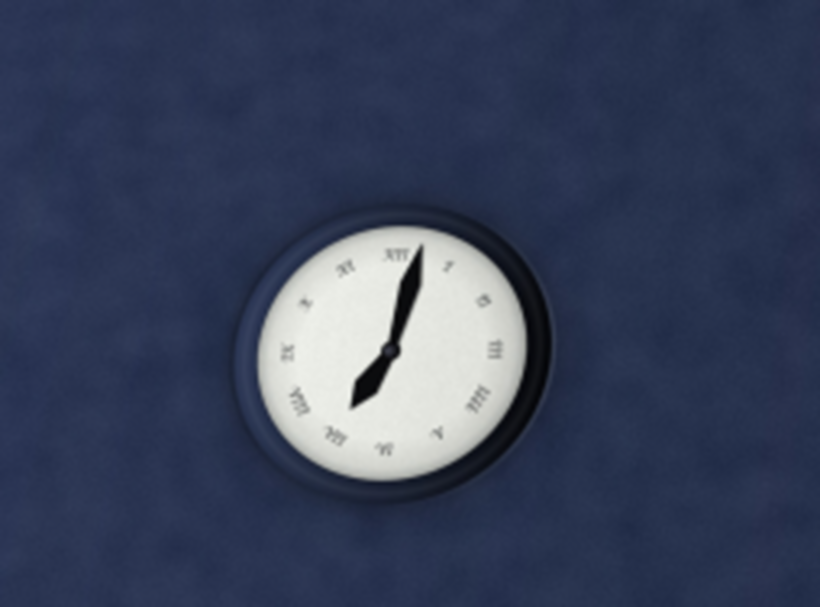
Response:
{"hour": 7, "minute": 2}
